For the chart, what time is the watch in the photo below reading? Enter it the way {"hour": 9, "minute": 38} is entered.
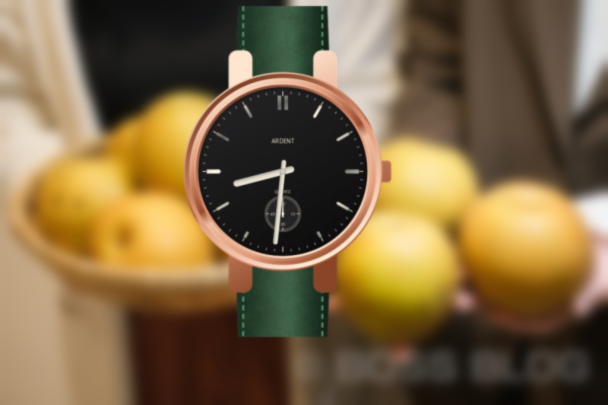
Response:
{"hour": 8, "minute": 31}
